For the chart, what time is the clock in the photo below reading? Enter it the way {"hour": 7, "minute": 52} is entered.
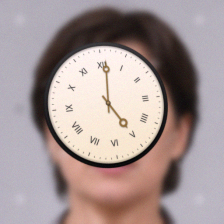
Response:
{"hour": 5, "minute": 1}
